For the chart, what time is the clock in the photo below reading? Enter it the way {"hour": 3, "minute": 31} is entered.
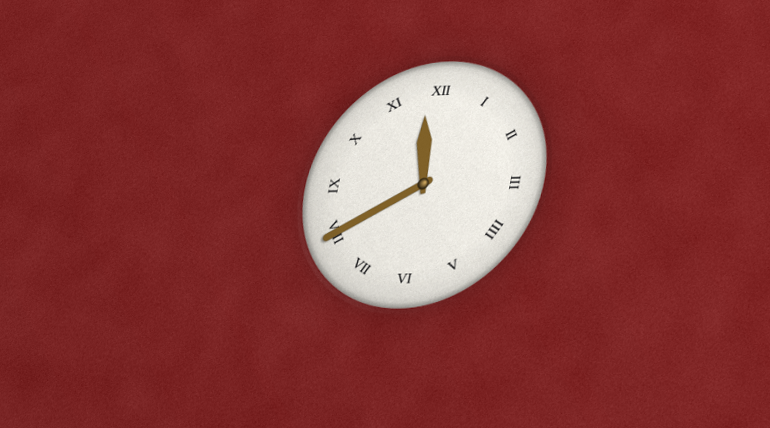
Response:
{"hour": 11, "minute": 40}
